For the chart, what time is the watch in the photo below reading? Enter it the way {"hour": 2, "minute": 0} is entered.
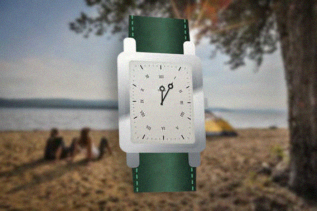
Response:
{"hour": 12, "minute": 5}
